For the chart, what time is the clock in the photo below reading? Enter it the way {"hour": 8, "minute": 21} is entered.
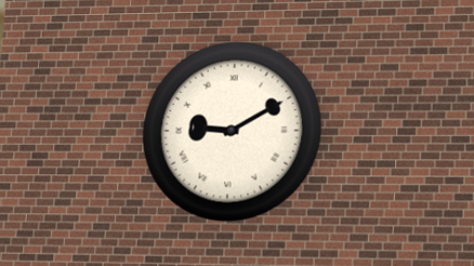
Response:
{"hour": 9, "minute": 10}
